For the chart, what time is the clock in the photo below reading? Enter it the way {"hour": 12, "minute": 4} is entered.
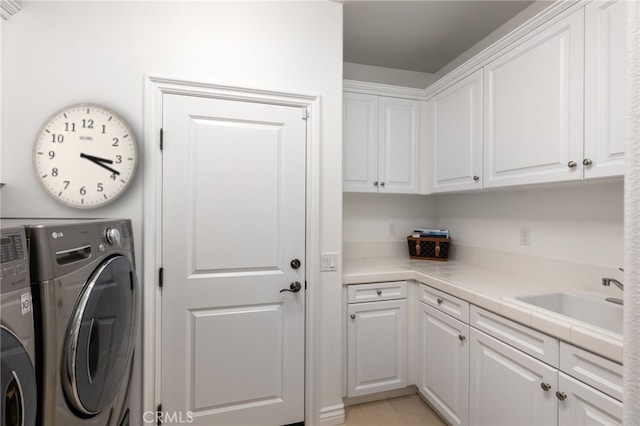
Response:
{"hour": 3, "minute": 19}
